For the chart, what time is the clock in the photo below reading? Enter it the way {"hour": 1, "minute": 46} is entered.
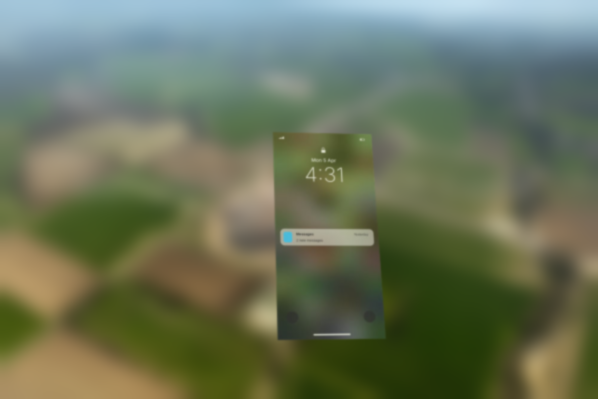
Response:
{"hour": 4, "minute": 31}
